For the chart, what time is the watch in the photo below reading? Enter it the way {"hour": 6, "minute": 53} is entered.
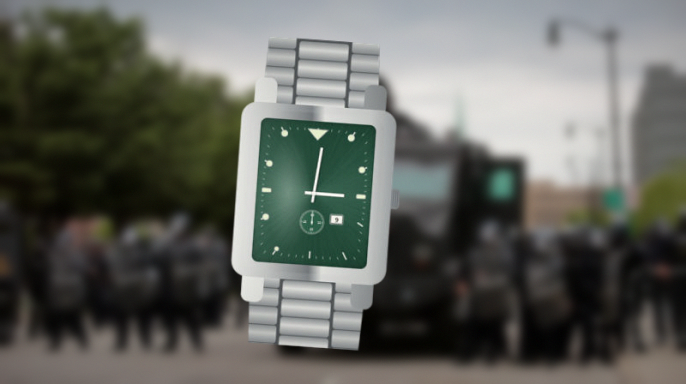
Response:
{"hour": 3, "minute": 1}
